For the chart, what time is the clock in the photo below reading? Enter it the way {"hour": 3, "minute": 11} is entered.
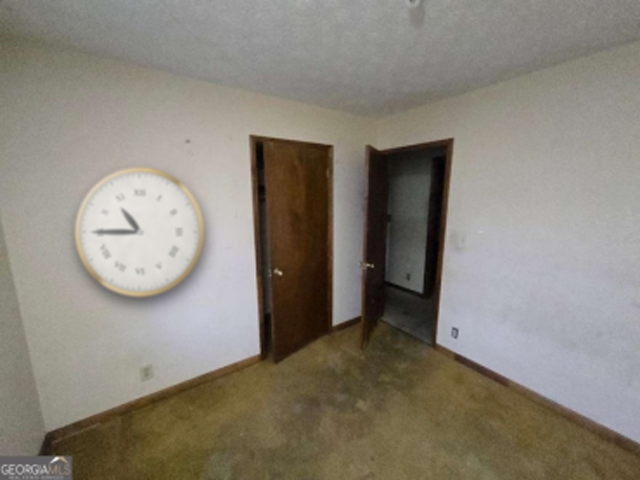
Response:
{"hour": 10, "minute": 45}
